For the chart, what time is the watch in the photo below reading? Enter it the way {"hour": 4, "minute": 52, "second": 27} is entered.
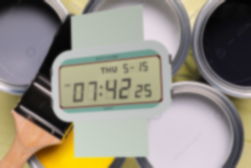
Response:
{"hour": 7, "minute": 42, "second": 25}
